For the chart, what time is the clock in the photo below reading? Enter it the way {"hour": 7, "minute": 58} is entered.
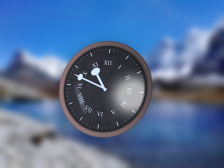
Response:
{"hour": 10, "minute": 48}
